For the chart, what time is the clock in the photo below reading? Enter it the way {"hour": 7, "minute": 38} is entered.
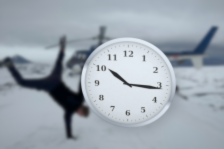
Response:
{"hour": 10, "minute": 16}
